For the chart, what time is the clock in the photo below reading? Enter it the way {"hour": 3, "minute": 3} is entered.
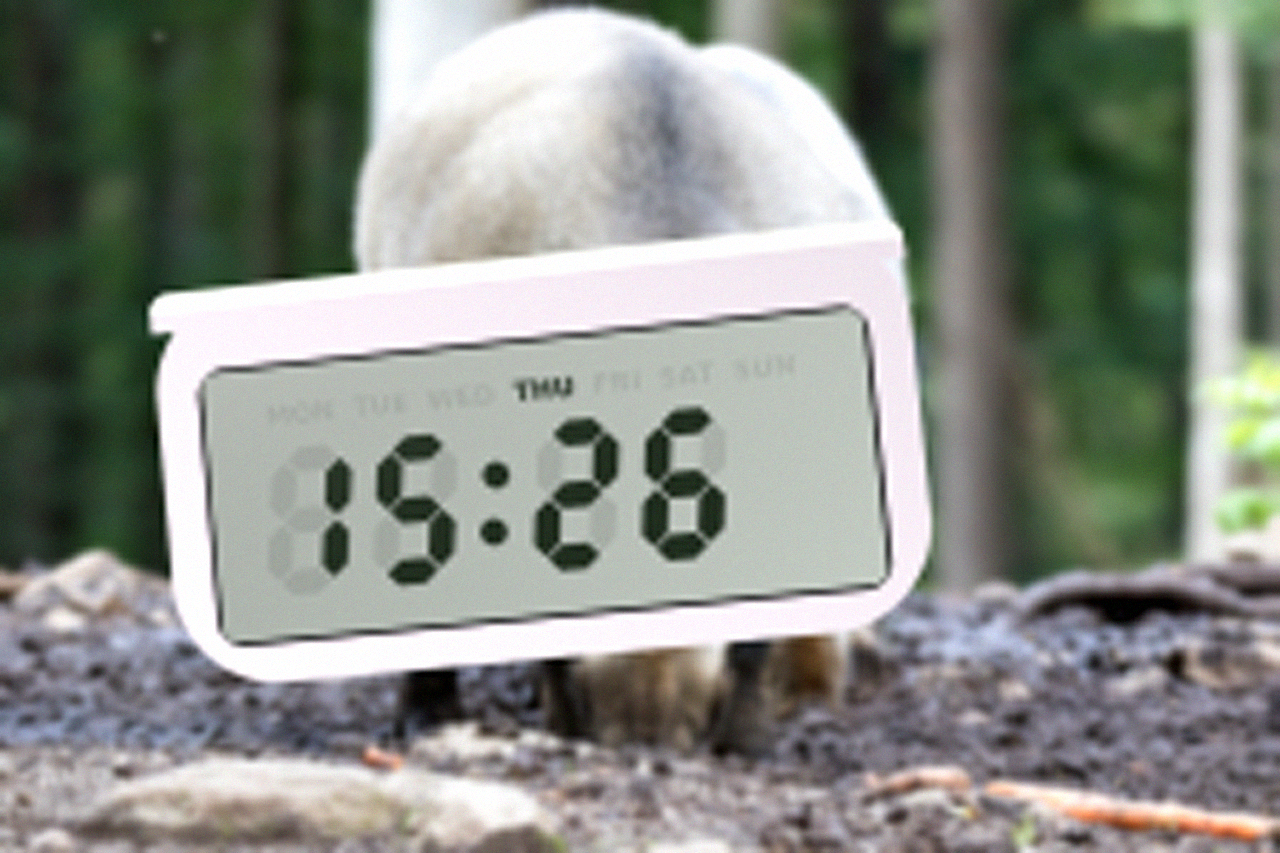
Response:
{"hour": 15, "minute": 26}
